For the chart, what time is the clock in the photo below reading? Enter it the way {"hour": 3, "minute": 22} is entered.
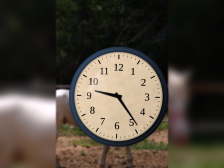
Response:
{"hour": 9, "minute": 24}
